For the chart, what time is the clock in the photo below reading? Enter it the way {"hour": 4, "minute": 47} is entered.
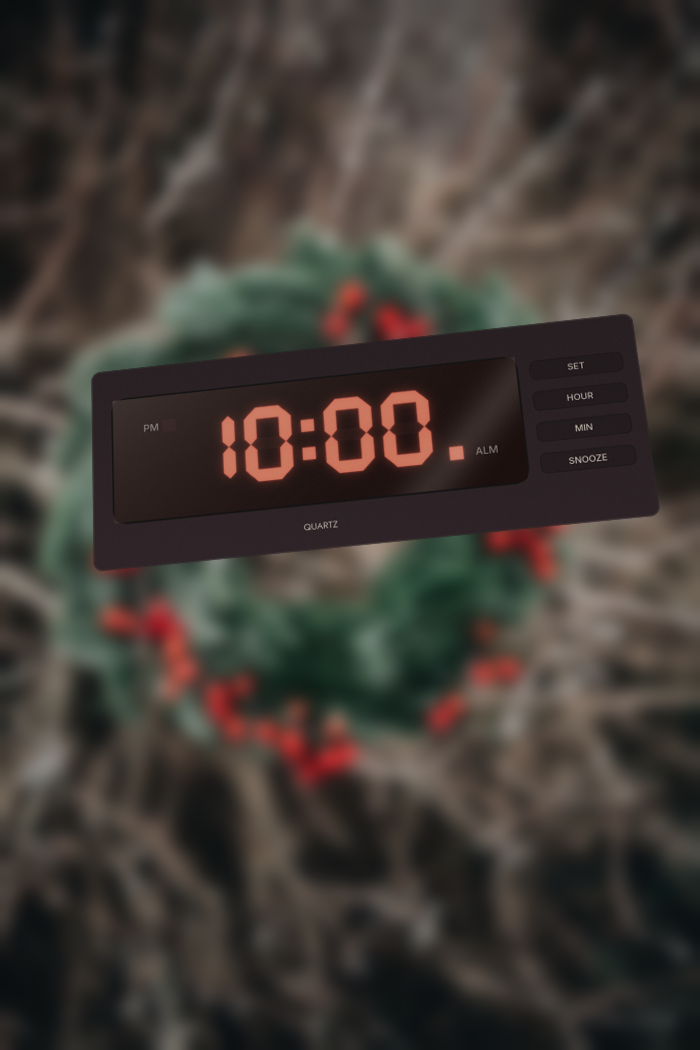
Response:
{"hour": 10, "minute": 0}
